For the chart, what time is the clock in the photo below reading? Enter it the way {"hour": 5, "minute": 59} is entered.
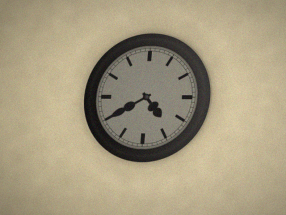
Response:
{"hour": 4, "minute": 40}
